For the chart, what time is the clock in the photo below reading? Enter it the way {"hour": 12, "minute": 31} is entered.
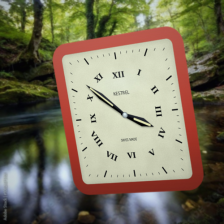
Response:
{"hour": 3, "minute": 52}
